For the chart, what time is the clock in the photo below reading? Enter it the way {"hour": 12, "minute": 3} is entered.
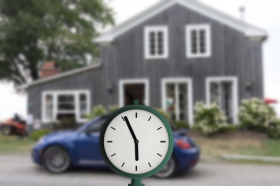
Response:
{"hour": 5, "minute": 56}
